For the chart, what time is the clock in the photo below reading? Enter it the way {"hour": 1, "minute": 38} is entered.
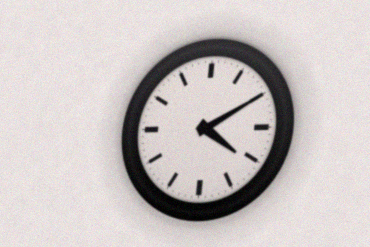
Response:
{"hour": 4, "minute": 10}
